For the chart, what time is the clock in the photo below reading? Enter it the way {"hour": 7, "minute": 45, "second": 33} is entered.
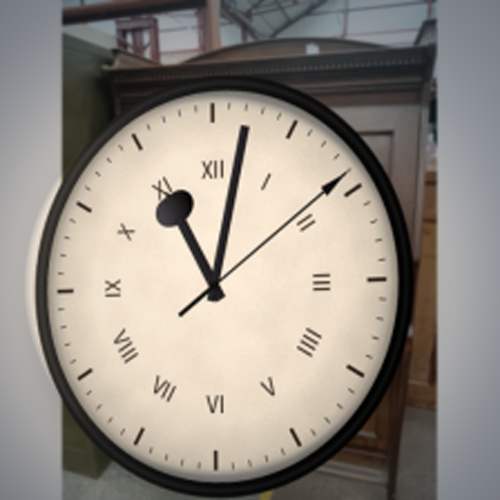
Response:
{"hour": 11, "minute": 2, "second": 9}
